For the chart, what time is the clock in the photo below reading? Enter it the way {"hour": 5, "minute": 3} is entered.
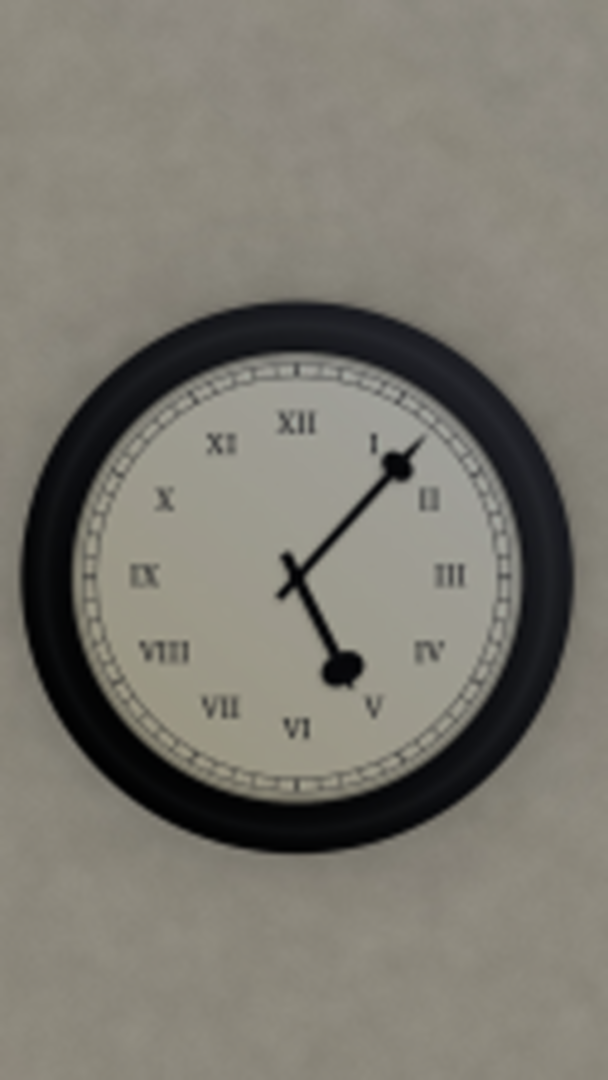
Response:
{"hour": 5, "minute": 7}
